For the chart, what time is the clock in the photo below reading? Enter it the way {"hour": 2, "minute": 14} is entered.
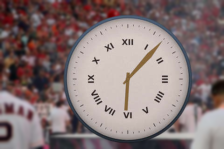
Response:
{"hour": 6, "minute": 7}
